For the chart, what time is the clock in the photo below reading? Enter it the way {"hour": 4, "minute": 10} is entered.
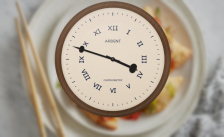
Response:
{"hour": 3, "minute": 48}
